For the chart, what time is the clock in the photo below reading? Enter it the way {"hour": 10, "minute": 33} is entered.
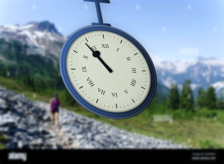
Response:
{"hour": 10, "minute": 54}
